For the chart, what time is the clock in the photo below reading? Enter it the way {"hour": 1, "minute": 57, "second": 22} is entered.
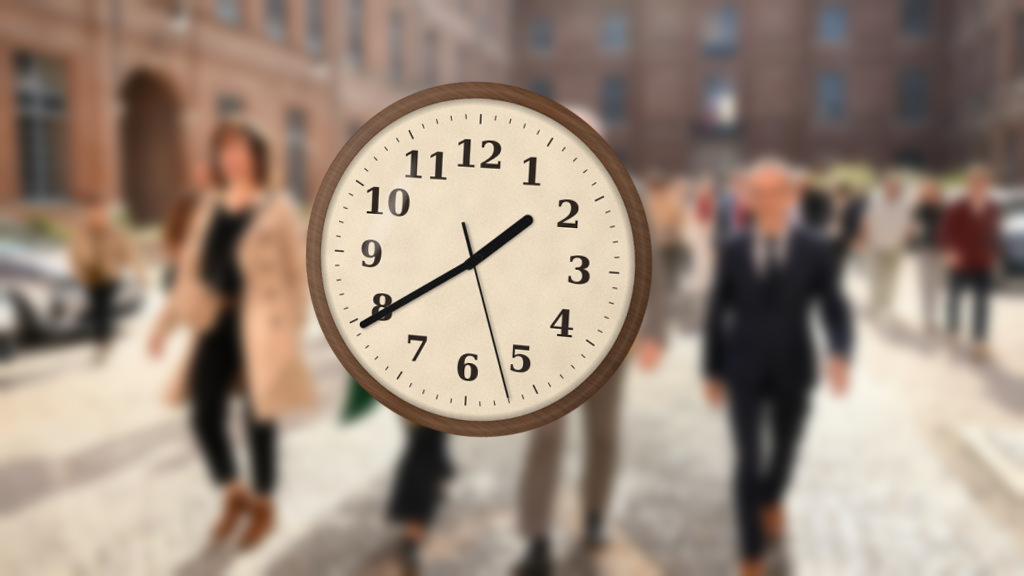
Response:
{"hour": 1, "minute": 39, "second": 27}
